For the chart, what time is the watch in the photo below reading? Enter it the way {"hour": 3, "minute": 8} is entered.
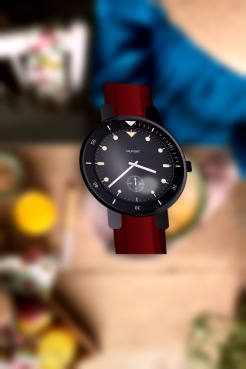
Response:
{"hour": 3, "minute": 38}
